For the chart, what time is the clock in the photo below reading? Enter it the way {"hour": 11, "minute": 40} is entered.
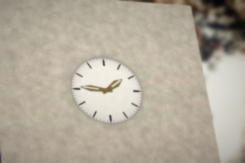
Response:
{"hour": 1, "minute": 46}
